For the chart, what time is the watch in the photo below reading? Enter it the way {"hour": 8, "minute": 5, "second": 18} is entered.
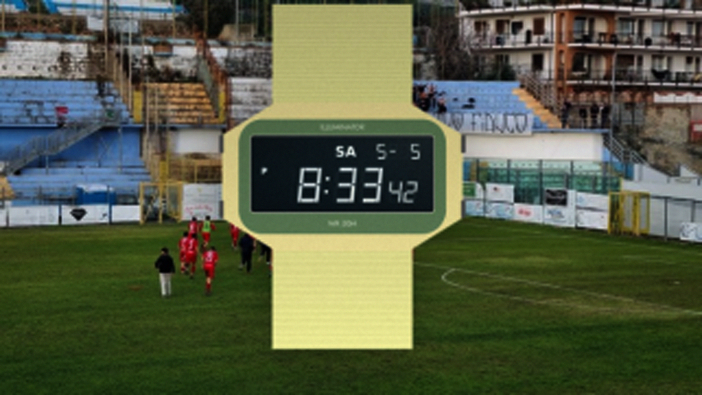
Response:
{"hour": 8, "minute": 33, "second": 42}
